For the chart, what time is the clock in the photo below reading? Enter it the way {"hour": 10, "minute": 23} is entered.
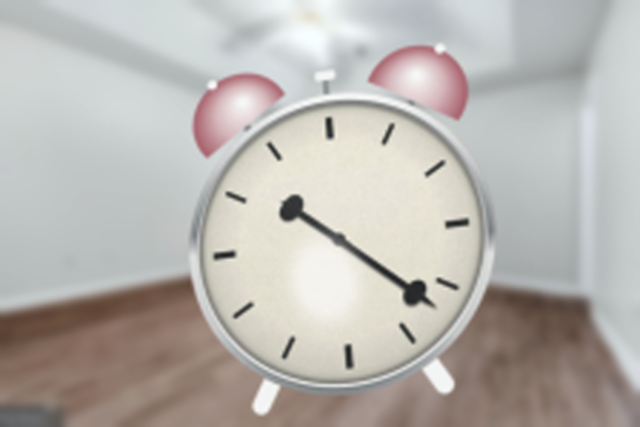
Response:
{"hour": 10, "minute": 22}
